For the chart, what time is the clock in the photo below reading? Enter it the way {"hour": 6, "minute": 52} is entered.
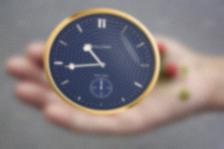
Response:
{"hour": 10, "minute": 44}
